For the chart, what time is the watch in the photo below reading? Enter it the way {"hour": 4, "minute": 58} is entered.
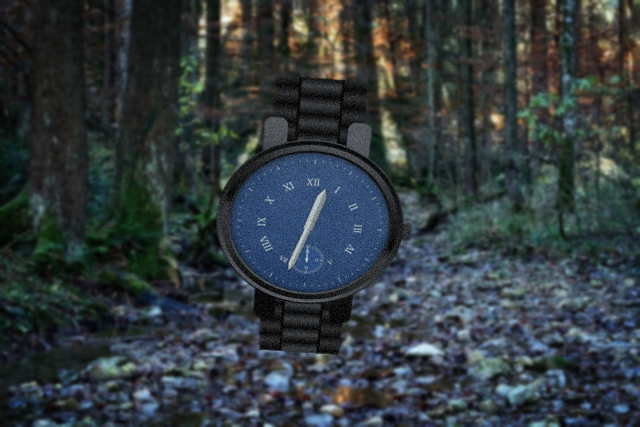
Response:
{"hour": 12, "minute": 33}
